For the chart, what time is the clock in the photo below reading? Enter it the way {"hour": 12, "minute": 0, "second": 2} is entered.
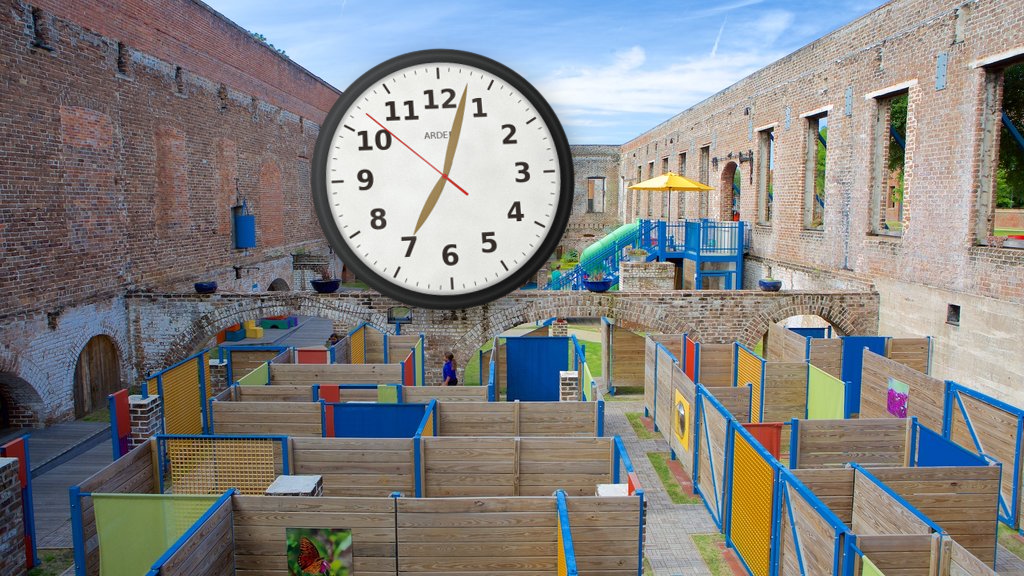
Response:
{"hour": 7, "minute": 2, "second": 52}
